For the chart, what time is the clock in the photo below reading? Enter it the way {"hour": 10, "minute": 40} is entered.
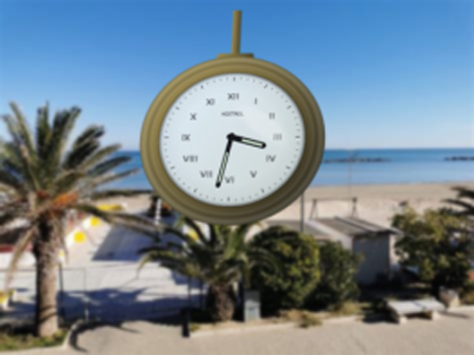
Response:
{"hour": 3, "minute": 32}
